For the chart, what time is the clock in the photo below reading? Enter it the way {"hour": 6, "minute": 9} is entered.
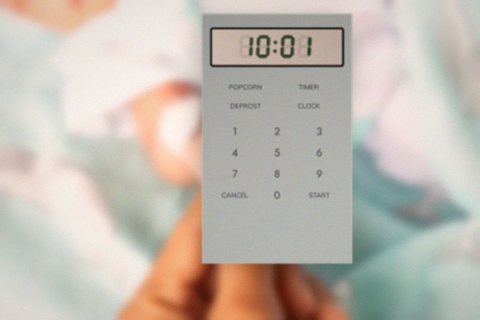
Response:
{"hour": 10, "minute": 1}
